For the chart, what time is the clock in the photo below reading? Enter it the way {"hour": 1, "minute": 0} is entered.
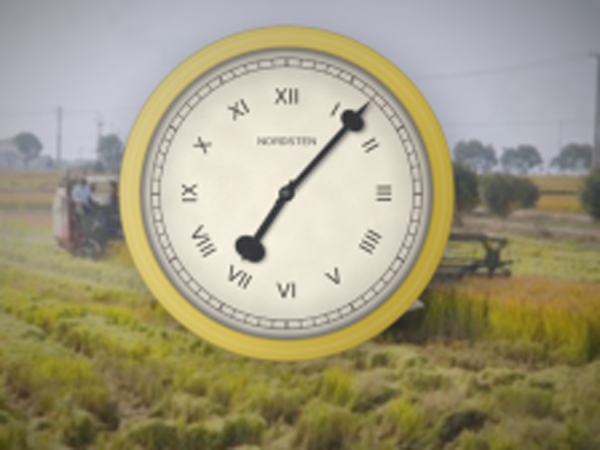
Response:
{"hour": 7, "minute": 7}
